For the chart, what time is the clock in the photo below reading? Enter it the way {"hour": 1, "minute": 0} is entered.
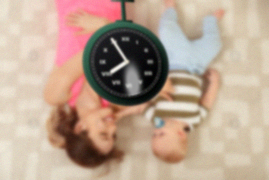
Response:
{"hour": 7, "minute": 55}
